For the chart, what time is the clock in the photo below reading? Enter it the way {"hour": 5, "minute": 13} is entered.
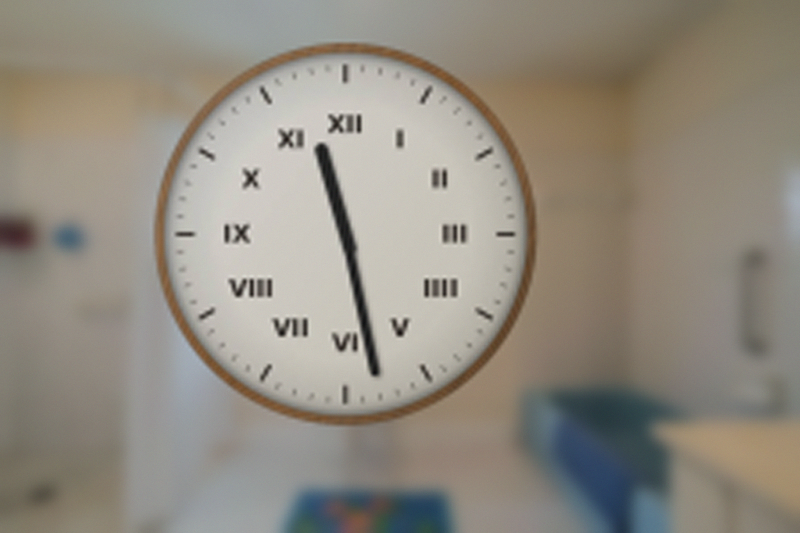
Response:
{"hour": 11, "minute": 28}
